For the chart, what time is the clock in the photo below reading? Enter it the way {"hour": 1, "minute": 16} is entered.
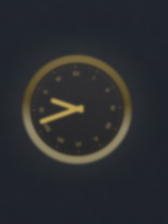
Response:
{"hour": 9, "minute": 42}
